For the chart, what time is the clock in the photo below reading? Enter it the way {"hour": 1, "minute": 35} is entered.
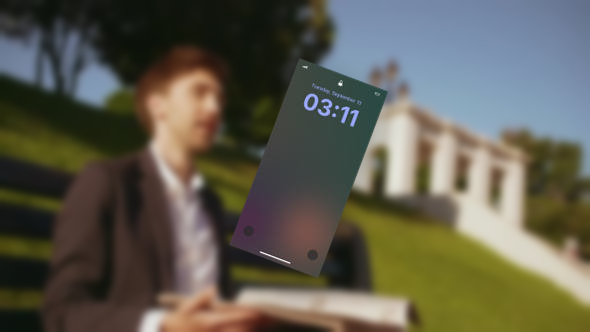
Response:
{"hour": 3, "minute": 11}
